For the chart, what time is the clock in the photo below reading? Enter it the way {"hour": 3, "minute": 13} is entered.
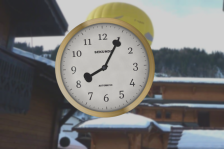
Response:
{"hour": 8, "minute": 5}
